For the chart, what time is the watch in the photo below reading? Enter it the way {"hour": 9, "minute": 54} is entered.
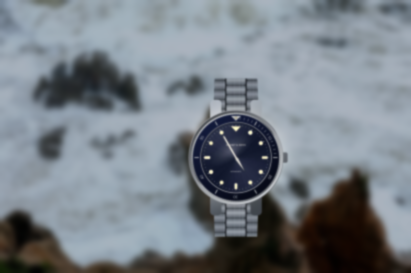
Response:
{"hour": 4, "minute": 55}
